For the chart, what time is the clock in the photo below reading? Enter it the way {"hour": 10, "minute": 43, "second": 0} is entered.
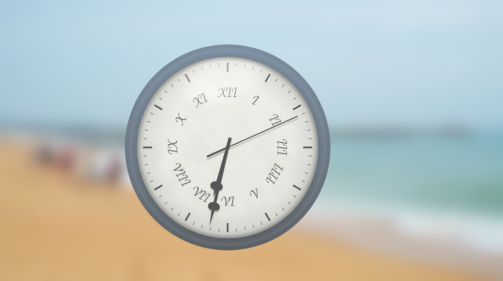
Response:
{"hour": 6, "minute": 32, "second": 11}
